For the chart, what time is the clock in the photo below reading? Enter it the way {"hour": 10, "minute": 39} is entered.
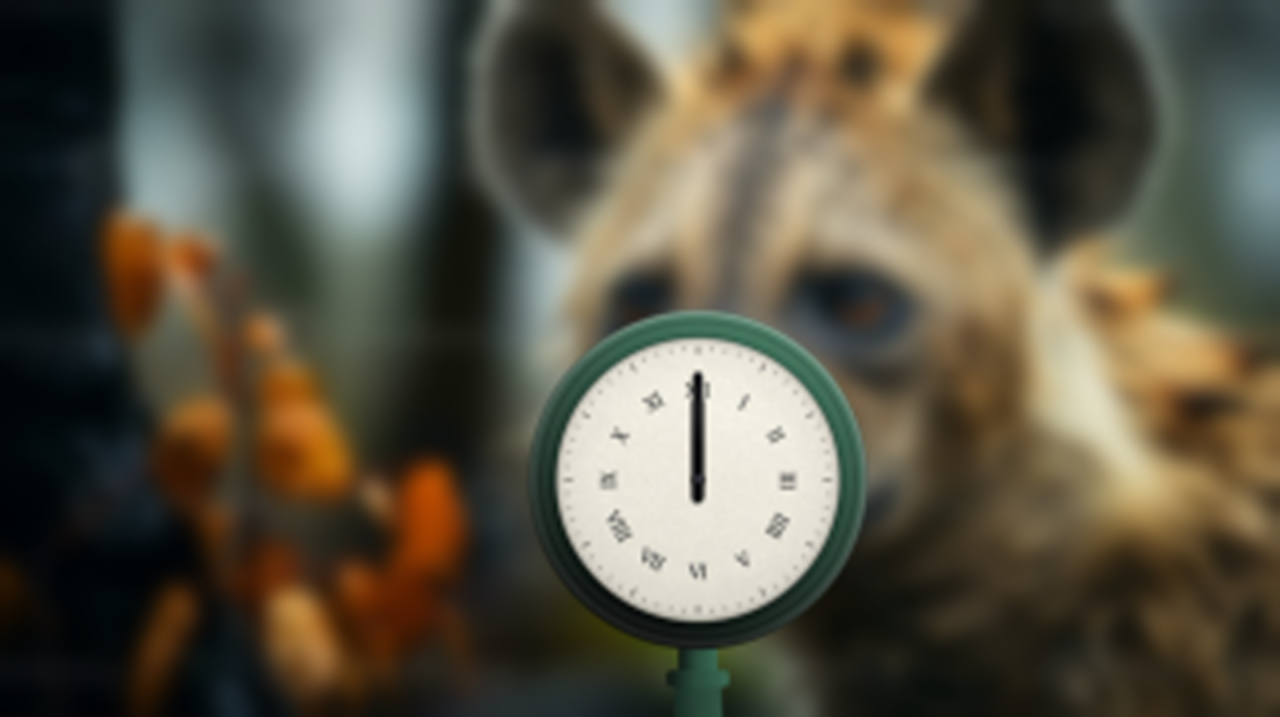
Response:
{"hour": 12, "minute": 0}
